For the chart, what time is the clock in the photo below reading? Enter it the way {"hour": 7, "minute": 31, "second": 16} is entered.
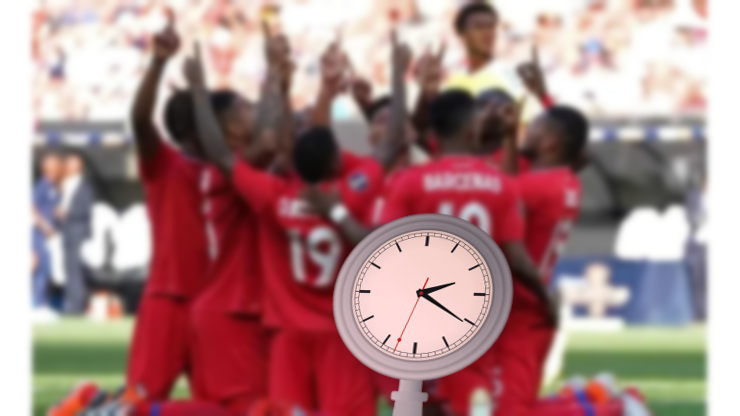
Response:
{"hour": 2, "minute": 20, "second": 33}
